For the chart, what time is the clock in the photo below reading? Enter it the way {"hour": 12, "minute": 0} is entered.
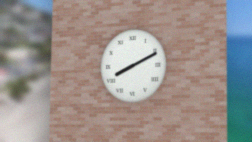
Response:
{"hour": 8, "minute": 11}
